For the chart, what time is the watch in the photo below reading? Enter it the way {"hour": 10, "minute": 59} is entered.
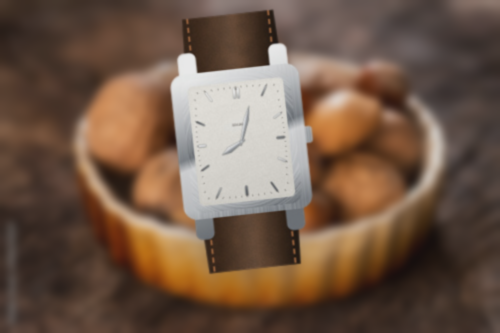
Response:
{"hour": 8, "minute": 3}
